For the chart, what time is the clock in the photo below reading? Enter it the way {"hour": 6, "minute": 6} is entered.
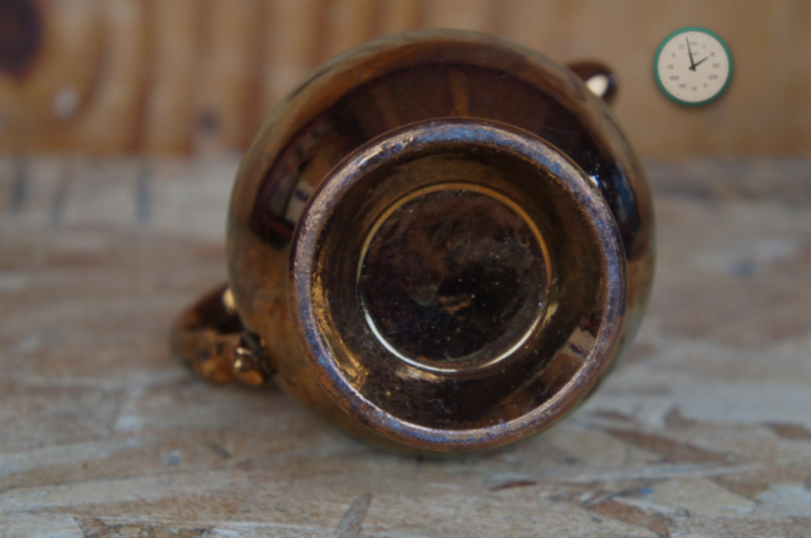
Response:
{"hour": 1, "minute": 58}
